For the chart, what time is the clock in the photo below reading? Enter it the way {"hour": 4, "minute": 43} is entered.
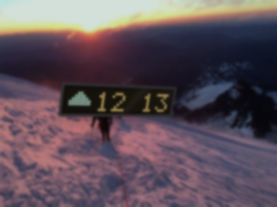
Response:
{"hour": 12, "minute": 13}
